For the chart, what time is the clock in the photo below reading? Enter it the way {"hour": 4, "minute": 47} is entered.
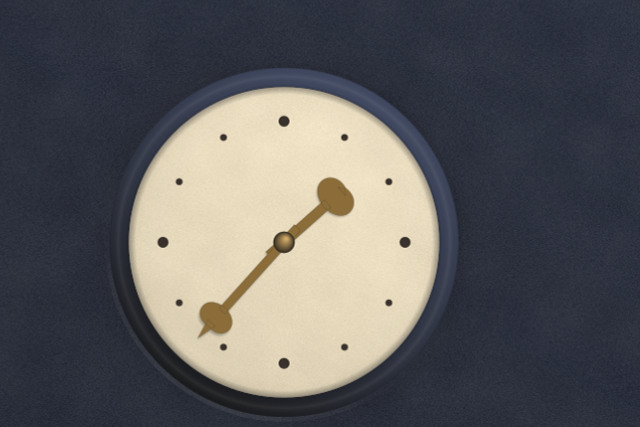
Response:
{"hour": 1, "minute": 37}
